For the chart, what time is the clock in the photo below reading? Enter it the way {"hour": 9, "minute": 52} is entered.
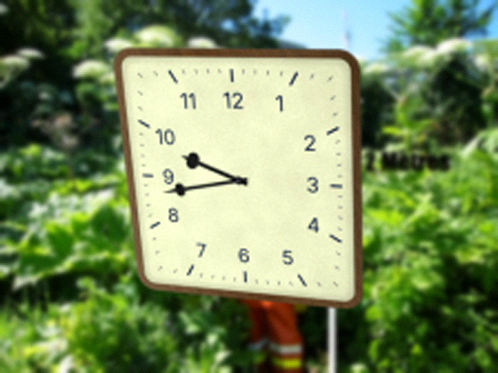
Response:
{"hour": 9, "minute": 43}
